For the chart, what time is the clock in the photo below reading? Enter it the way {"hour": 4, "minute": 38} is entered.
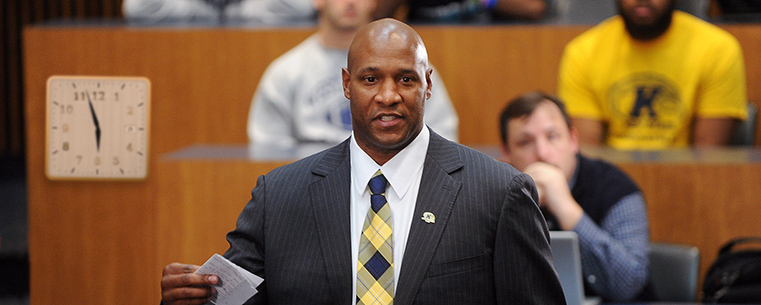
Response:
{"hour": 5, "minute": 57}
